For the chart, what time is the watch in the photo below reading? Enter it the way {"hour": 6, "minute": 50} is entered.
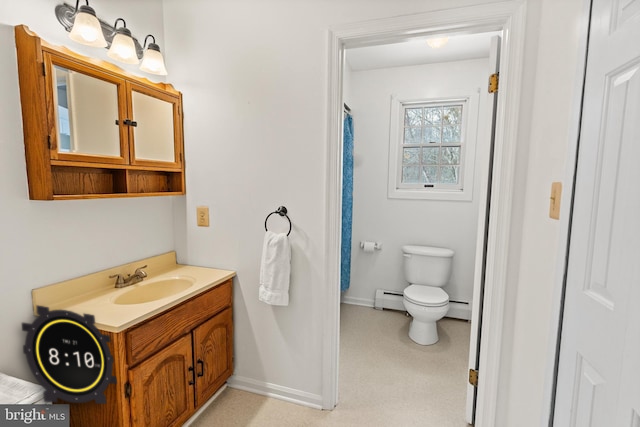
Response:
{"hour": 8, "minute": 10}
